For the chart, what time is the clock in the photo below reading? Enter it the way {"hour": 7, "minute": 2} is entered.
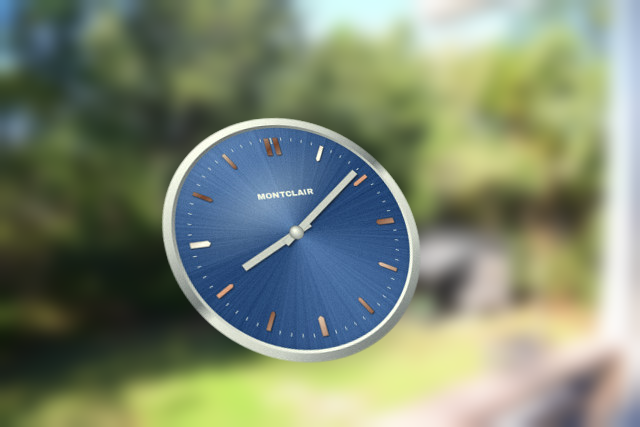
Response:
{"hour": 8, "minute": 9}
